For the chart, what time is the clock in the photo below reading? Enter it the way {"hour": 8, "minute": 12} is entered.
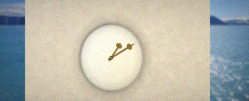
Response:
{"hour": 1, "minute": 10}
